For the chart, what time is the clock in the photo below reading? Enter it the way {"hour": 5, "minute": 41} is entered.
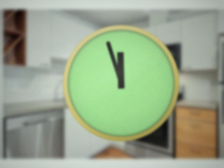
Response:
{"hour": 11, "minute": 57}
